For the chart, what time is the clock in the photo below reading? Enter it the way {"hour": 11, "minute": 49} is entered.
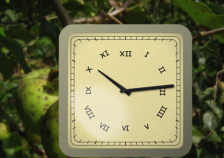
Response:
{"hour": 10, "minute": 14}
